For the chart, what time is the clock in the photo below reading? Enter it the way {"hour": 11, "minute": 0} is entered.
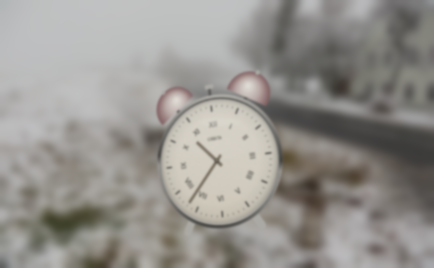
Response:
{"hour": 10, "minute": 37}
